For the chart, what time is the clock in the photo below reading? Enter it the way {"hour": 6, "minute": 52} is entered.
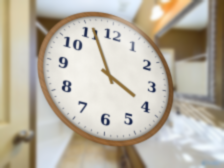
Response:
{"hour": 3, "minute": 56}
